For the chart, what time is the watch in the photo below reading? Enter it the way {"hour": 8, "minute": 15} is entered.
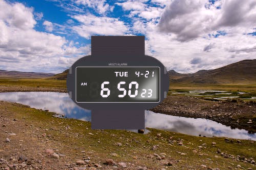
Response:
{"hour": 6, "minute": 50}
